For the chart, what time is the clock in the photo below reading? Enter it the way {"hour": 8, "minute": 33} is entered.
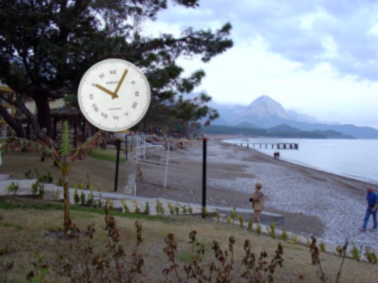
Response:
{"hour": 10, "minute": 5}
